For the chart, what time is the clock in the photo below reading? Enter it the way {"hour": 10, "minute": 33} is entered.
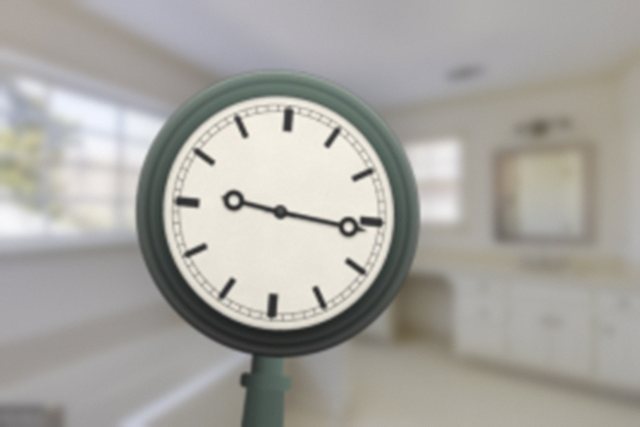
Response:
{"hour": 9, "minute": 16}
